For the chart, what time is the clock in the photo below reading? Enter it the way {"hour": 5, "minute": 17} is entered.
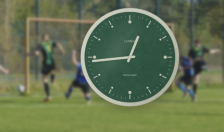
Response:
{"hour": 12, "minute": 44}
